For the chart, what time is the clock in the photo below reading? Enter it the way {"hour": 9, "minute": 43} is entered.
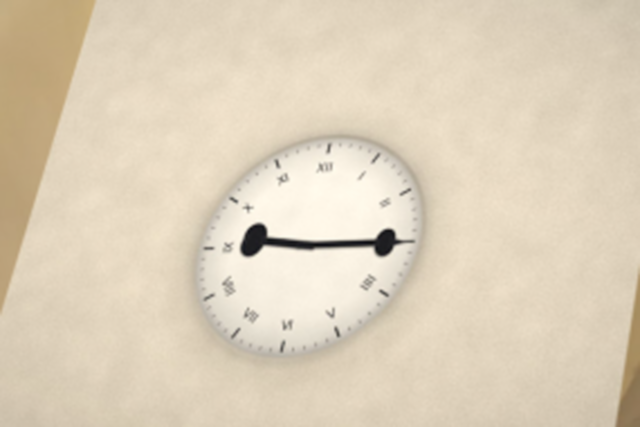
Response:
{"hour": 9, "minute": 15}
